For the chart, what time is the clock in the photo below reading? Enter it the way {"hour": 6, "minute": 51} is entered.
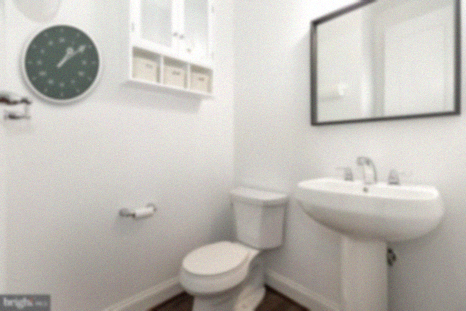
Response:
{"hour": 1, "minute": 9}
